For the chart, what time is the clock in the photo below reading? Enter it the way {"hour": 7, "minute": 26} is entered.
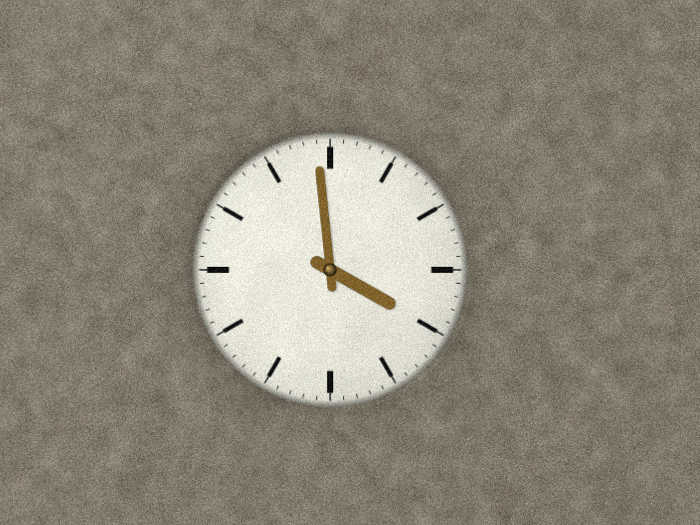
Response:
{"hour": 3, "minute": 59}
